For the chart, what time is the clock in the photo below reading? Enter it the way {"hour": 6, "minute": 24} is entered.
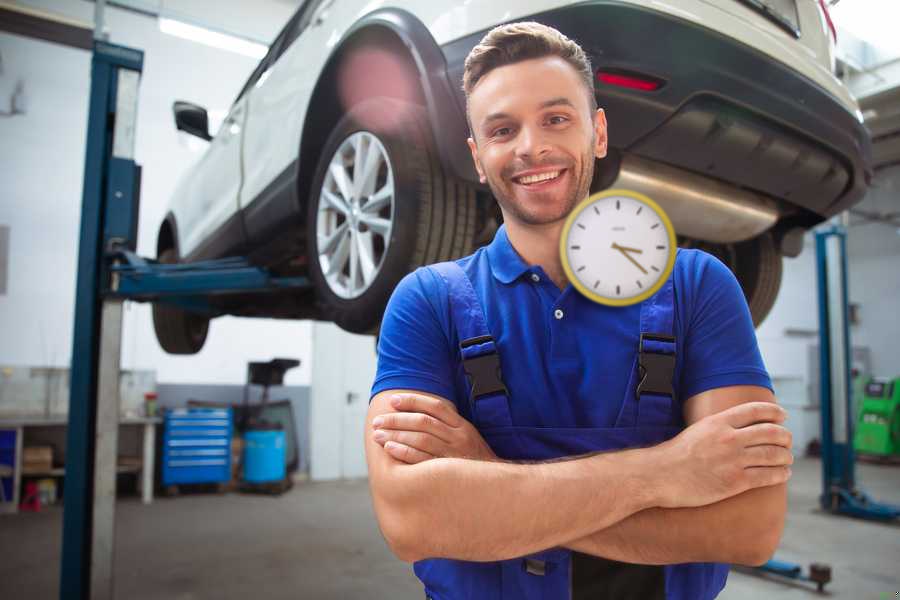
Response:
{"hour": 3, "minute": 22}
